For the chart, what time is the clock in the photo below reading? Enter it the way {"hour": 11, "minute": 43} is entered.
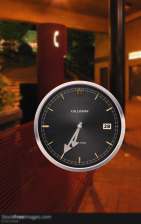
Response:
{"hour": 6, "minute": 35}
